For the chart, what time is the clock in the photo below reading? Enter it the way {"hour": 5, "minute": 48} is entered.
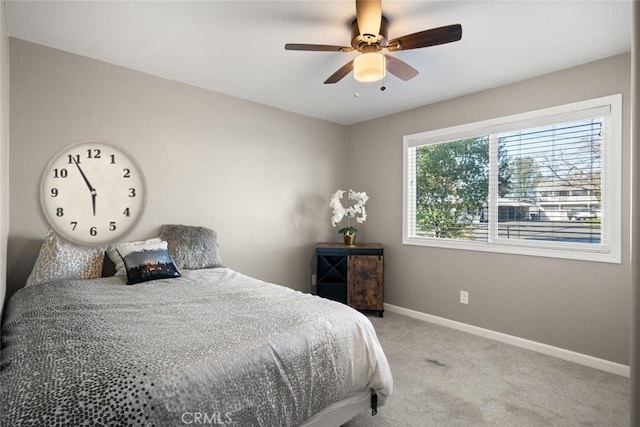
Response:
{"hour": 5, "minute": 55}
